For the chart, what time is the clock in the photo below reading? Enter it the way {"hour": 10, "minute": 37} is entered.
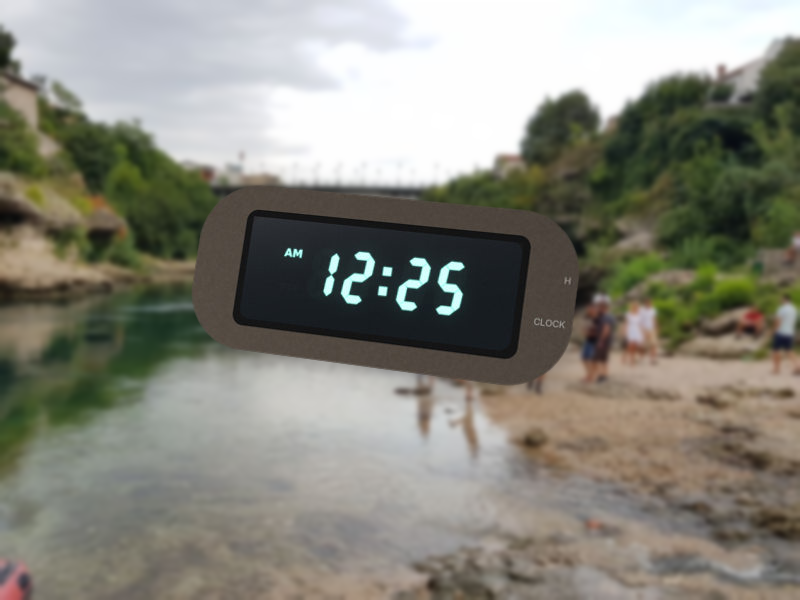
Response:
{"hour": 12, "minute": 25}
